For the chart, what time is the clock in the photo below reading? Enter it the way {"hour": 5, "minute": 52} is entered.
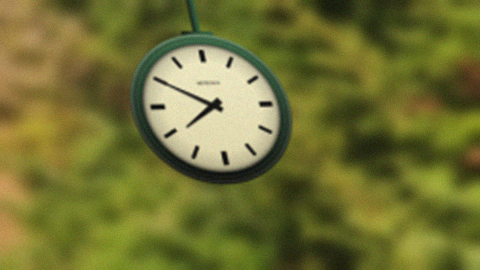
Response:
{"hour": 7, "minute": 50}
